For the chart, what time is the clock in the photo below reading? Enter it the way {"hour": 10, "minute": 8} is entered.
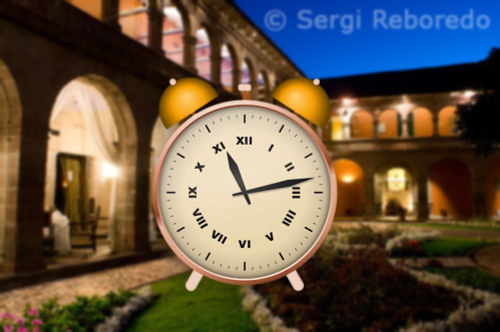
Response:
{"hour": 11, "minute": 13}
